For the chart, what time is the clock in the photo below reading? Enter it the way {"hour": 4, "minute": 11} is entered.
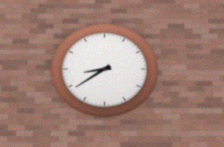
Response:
{"hour": 8, "minute": 39}
